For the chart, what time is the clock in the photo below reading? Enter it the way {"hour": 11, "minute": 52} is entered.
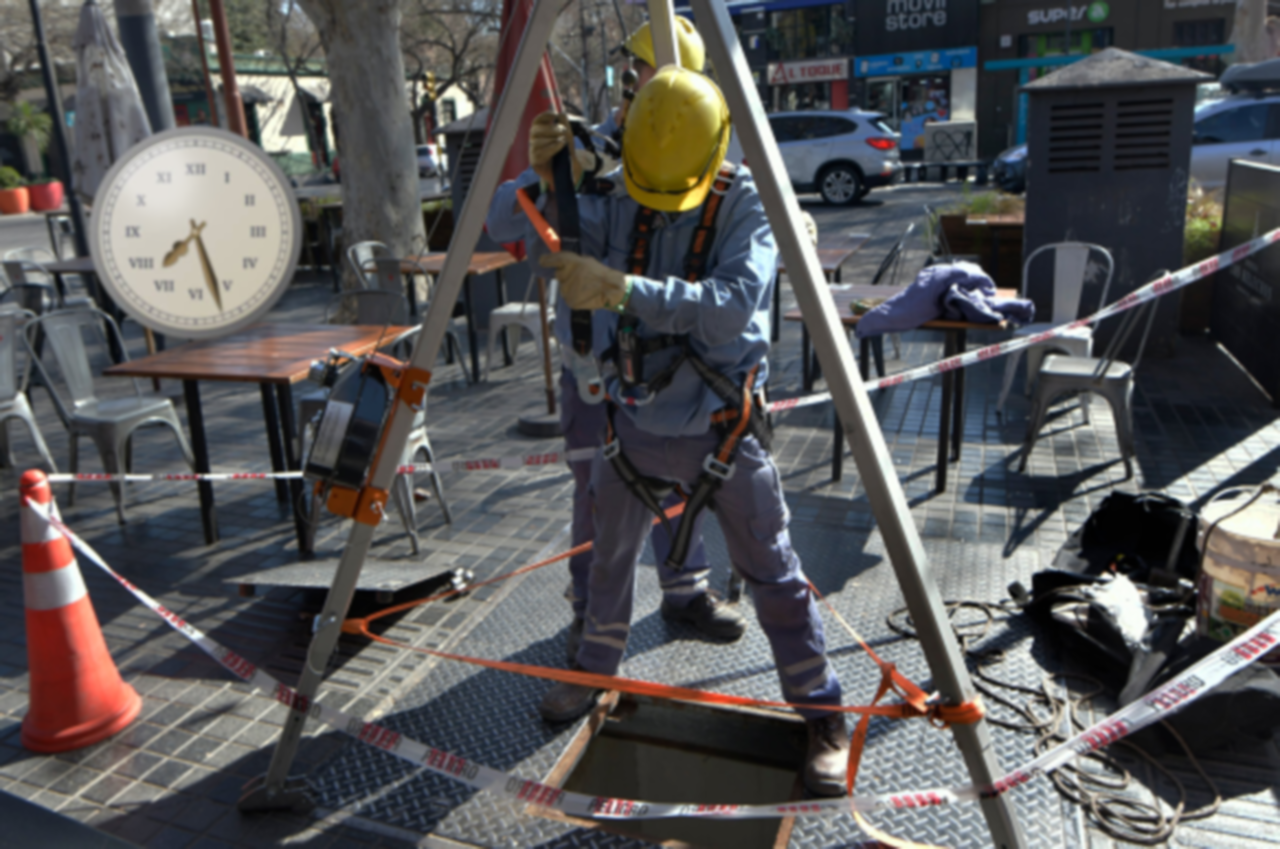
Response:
{"hour": 7, "minute": 27}
